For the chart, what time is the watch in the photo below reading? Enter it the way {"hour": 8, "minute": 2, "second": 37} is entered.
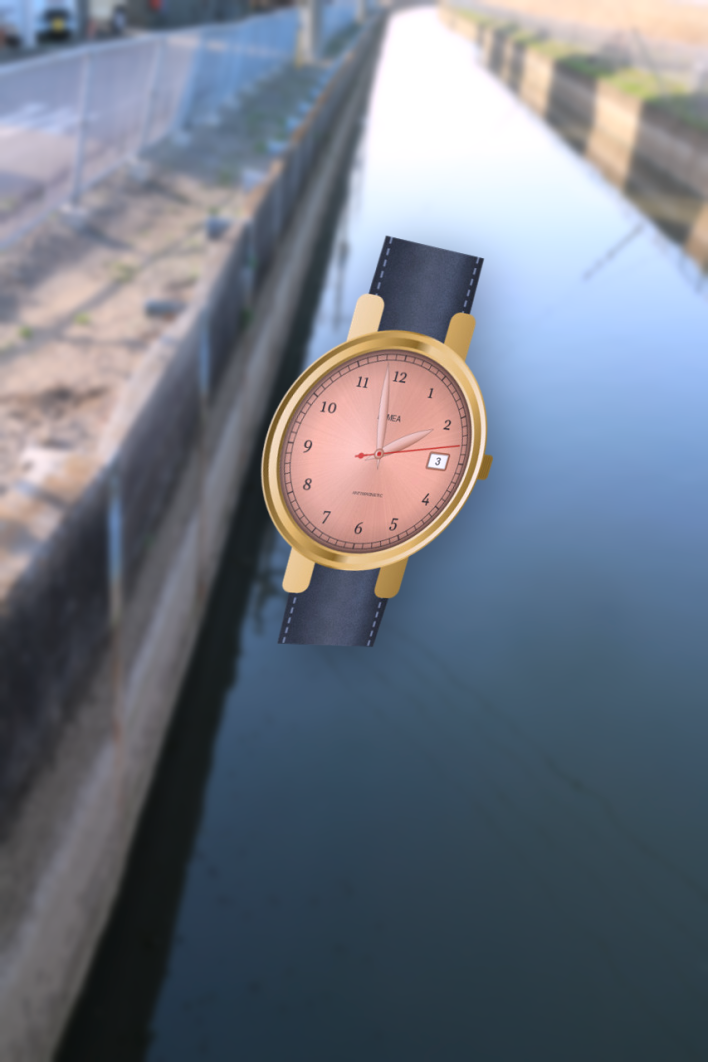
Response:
{"hour": 1, "minute": 58, "second": 13}
